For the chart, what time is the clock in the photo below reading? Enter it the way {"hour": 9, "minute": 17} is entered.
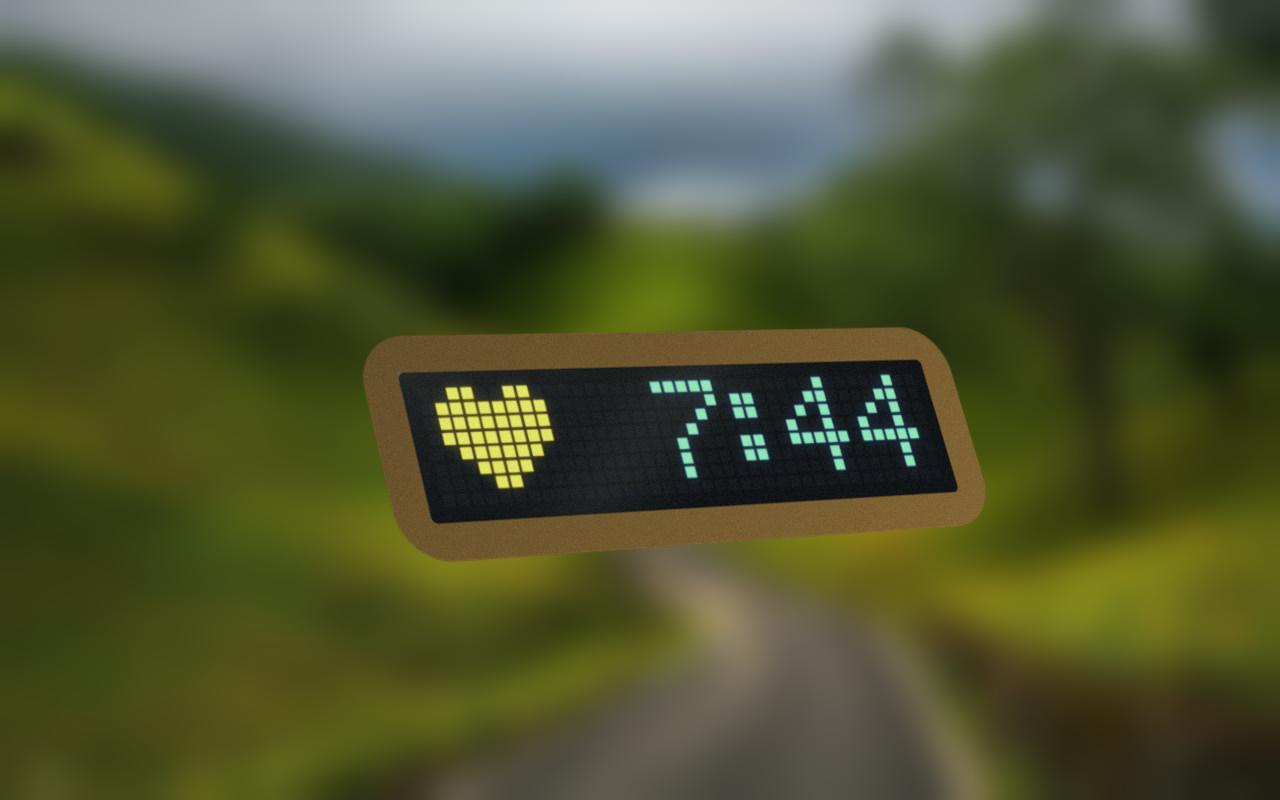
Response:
{"hour": 7, "minute": 44}
